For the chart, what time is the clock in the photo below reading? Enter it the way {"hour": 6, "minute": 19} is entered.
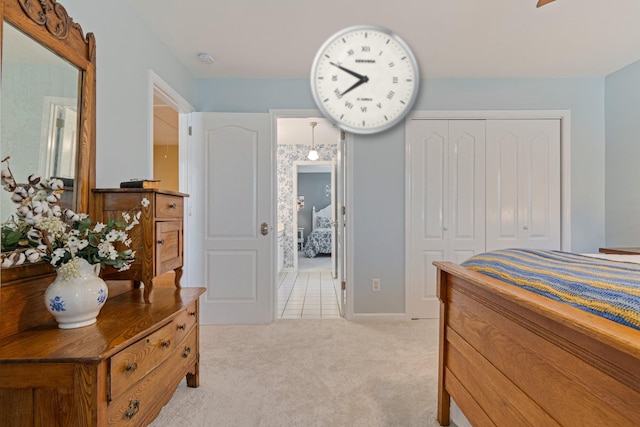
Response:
{"hour": 7, "minute": 49}
